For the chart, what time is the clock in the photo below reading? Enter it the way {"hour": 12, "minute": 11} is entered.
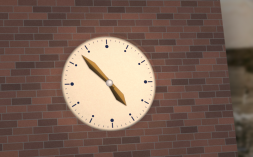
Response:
{"hour": 4, "minute": 53}
